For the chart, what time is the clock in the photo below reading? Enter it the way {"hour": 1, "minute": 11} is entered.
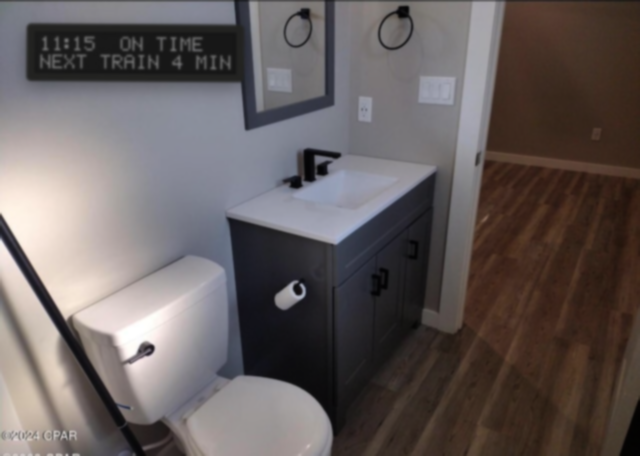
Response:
{"hour": 11, "minute": 15}
